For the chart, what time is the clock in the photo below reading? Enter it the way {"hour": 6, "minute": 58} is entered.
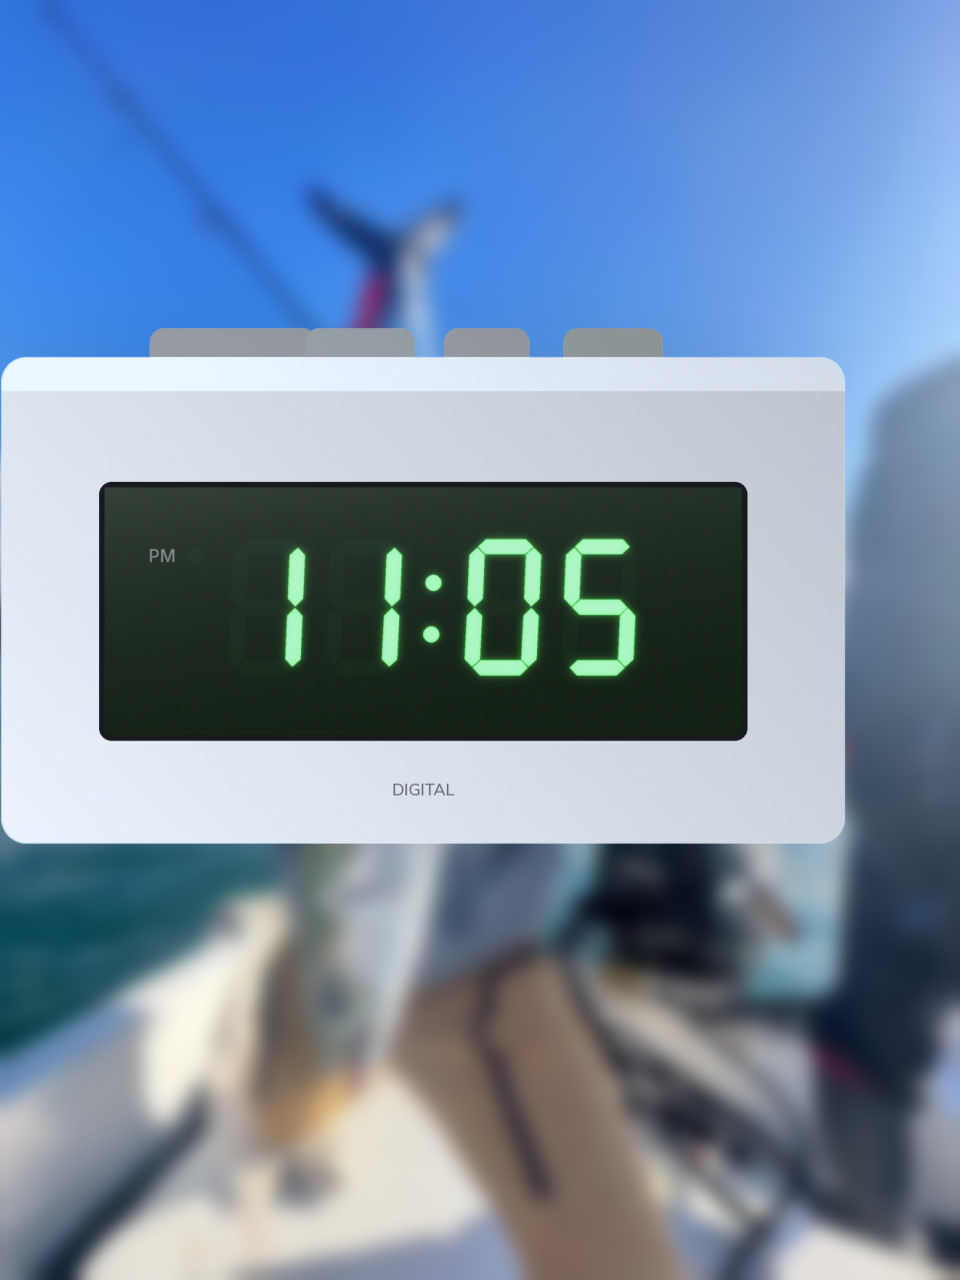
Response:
{"hour": 11, "minute": 5}
